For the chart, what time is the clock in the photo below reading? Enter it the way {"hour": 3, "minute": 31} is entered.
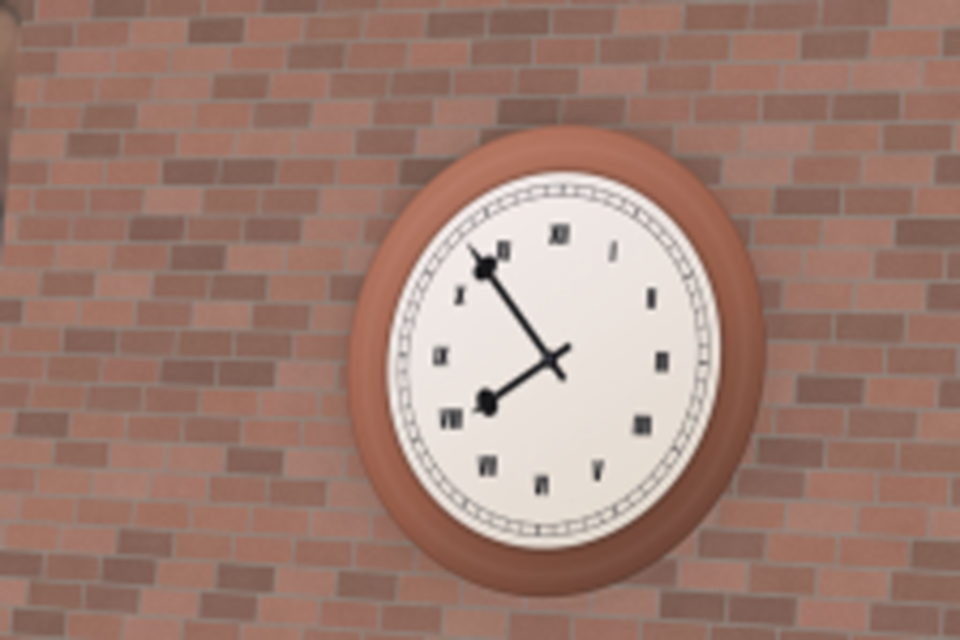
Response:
{"hour": 7, "minute": 53}
